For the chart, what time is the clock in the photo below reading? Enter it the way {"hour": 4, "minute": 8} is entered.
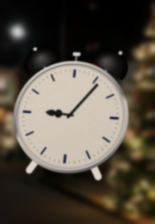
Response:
{"hour": 9, "minute": 6}
